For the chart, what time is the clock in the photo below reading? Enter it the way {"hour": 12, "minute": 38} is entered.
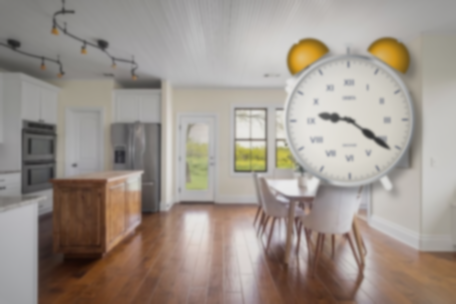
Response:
{"hour": 9, "minute": 21}
